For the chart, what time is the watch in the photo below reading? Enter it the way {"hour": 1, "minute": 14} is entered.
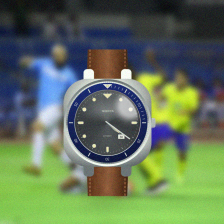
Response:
{"hour": 4, "minute": 21}
